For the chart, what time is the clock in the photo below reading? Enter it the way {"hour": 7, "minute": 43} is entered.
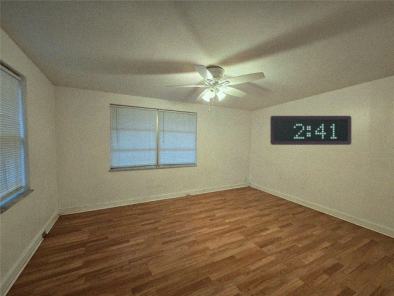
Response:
{"hour": 2, "minute": 41}
